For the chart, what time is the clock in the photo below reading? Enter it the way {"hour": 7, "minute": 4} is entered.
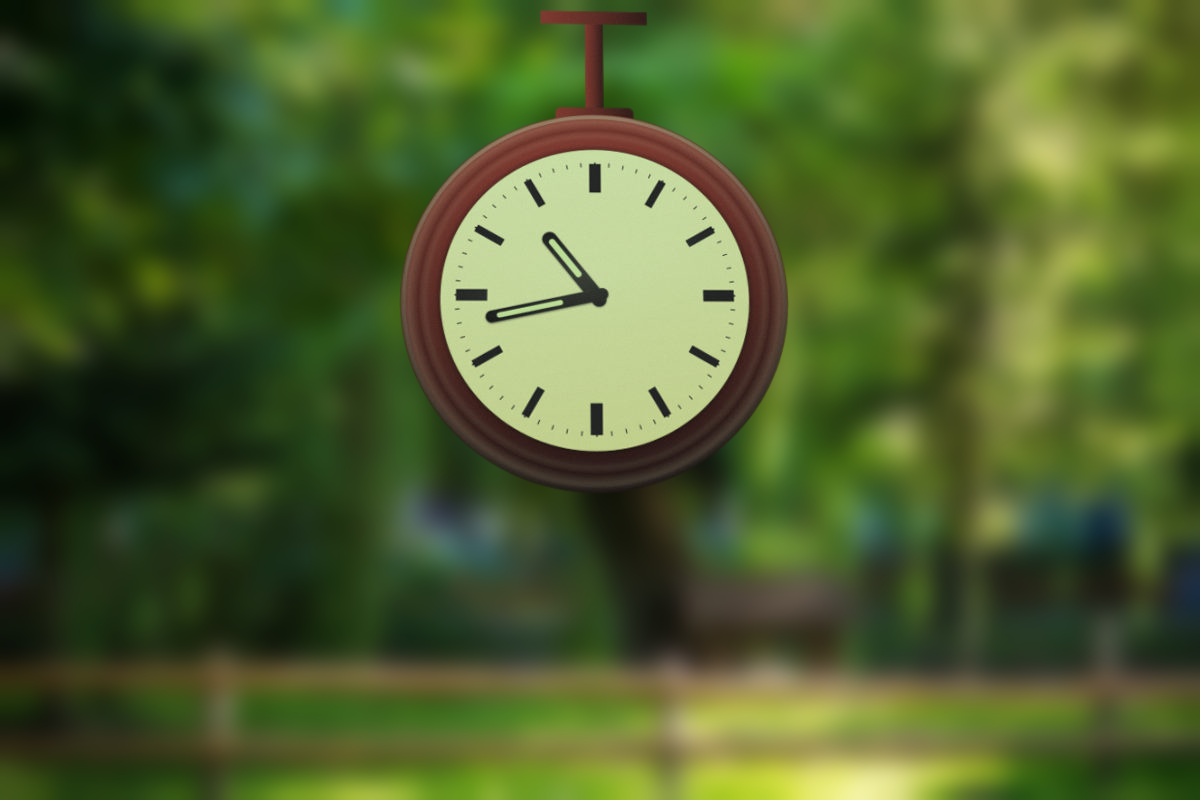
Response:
{"hour": 10, "minute": 43}
